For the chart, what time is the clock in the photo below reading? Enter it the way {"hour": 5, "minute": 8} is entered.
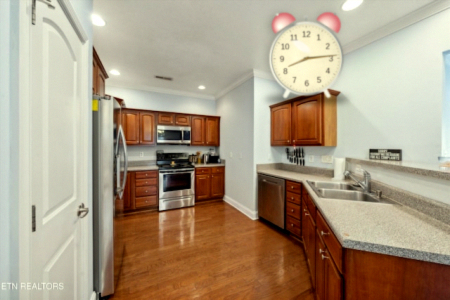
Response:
{"hour": 8, "minute": 14}
